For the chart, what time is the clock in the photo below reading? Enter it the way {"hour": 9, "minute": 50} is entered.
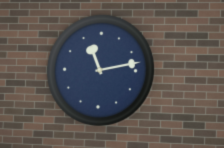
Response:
{"hour": 11, "minute": 13}
